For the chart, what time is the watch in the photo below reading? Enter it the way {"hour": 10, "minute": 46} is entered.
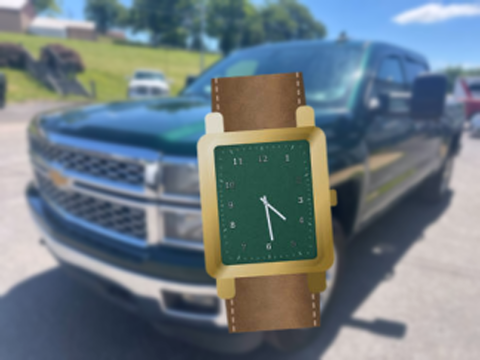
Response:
{"hour": 4, "minute": 29}
